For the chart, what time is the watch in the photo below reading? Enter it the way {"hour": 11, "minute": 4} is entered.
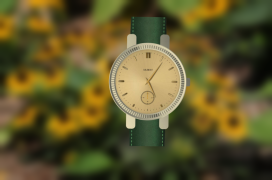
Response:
{"hour": 5, "minute": 6}
